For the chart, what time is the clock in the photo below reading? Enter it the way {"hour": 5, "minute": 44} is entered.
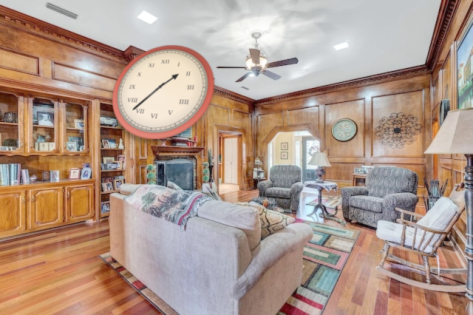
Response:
{"hour": 1, "minute": 37}
